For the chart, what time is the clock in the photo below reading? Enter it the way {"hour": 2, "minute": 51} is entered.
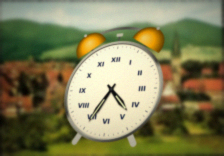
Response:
{"hour": 4, "minute": 35}
